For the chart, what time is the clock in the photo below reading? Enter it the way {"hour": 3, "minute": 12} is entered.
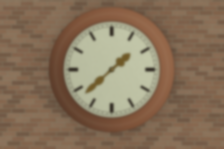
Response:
{"hour": 1, "minute": 38}
